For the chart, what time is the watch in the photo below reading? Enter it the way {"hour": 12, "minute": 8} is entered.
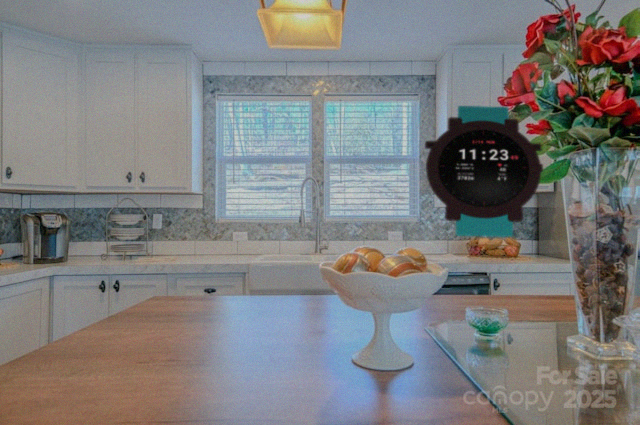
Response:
{"hour": 11, "minute": 23}
